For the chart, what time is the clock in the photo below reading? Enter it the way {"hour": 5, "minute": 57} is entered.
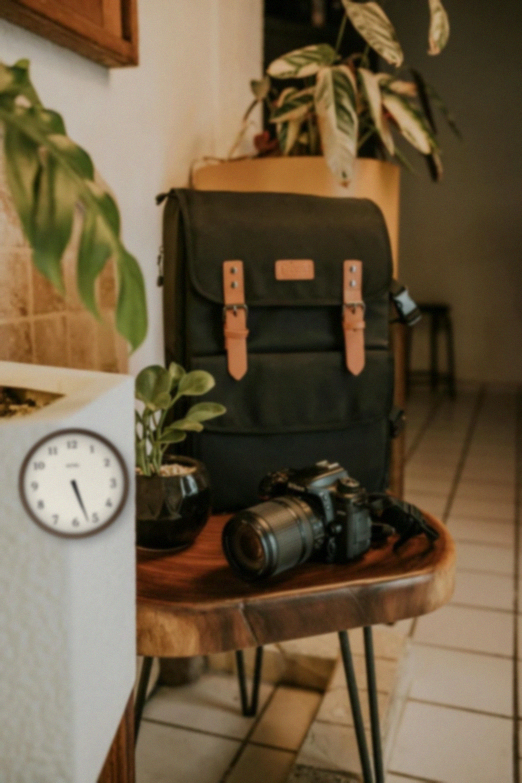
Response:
{"hour": 5, "minute": 27}
